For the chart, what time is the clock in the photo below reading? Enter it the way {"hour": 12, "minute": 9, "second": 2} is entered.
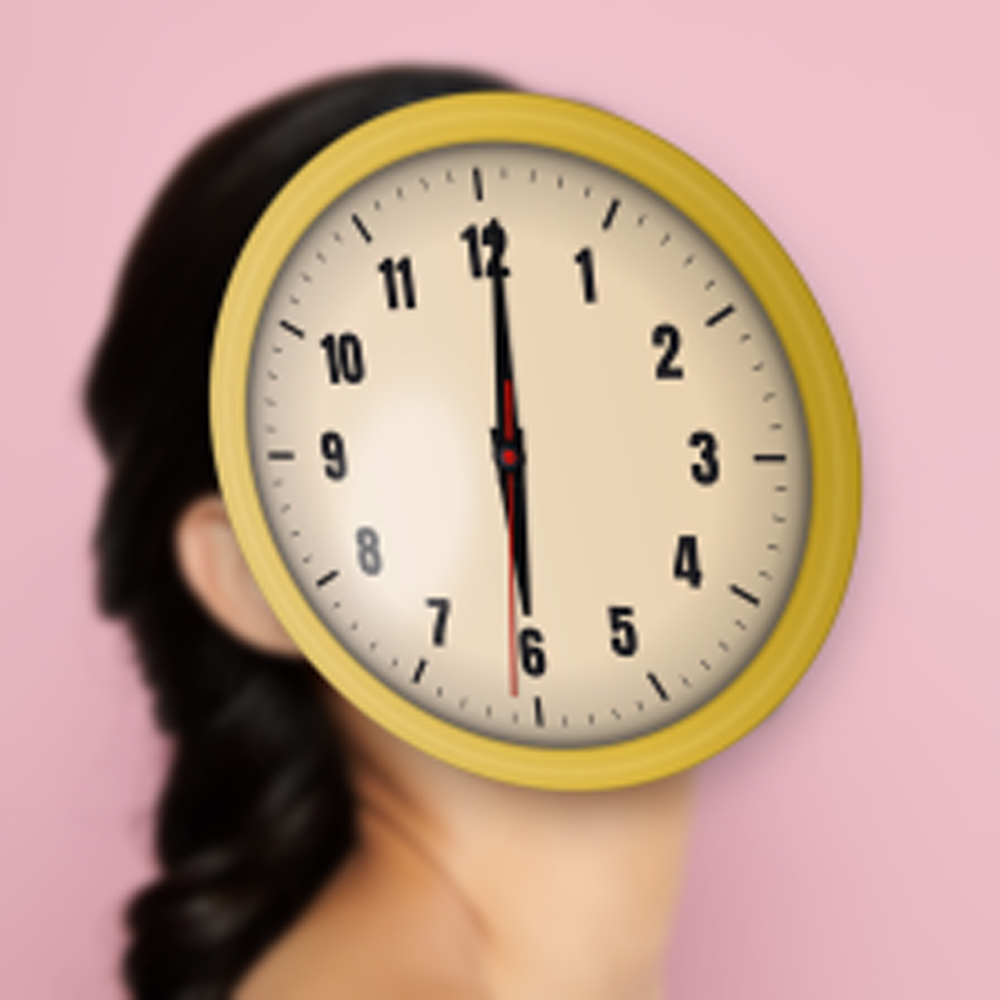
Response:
{"hour": 6, "minute": 0, "second": 31}
